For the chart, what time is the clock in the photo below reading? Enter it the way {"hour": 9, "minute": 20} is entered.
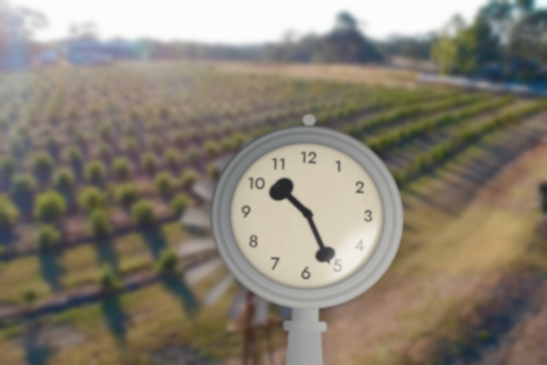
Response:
{"hour": 10, "minute": 26}
